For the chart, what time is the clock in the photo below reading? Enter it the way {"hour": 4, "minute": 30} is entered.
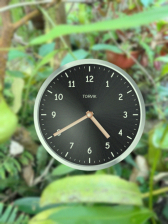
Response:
{"hour": 4, "minute": 40}
